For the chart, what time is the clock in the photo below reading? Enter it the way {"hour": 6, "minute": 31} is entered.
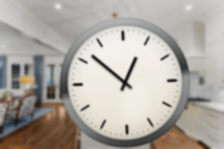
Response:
{"hour": 12, "minute": 52}
